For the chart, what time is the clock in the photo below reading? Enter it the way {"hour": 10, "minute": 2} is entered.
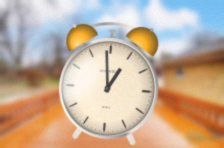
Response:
{"hour": 12, "minute": 59}
